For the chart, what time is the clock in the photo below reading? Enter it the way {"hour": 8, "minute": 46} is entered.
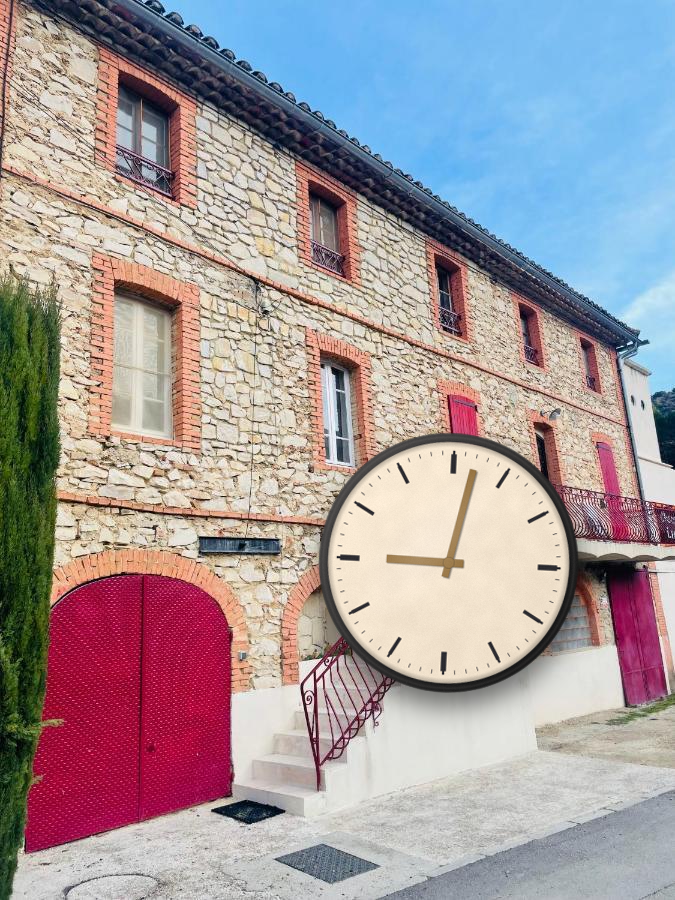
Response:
{"hour": 9, "minute": 2}
